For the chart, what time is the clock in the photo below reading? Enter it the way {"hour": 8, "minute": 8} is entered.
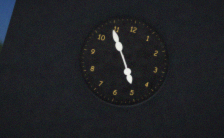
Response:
{"hour": 4, "minute": 54}
